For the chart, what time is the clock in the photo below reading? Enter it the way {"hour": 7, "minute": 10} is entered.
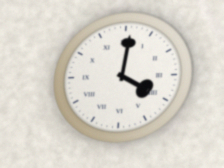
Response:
{"hour": 4, "minute": 1}
